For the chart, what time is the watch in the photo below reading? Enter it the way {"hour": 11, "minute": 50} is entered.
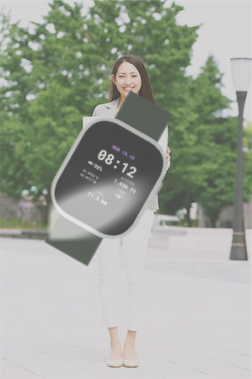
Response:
{"hour": 8, "minute": 12}
